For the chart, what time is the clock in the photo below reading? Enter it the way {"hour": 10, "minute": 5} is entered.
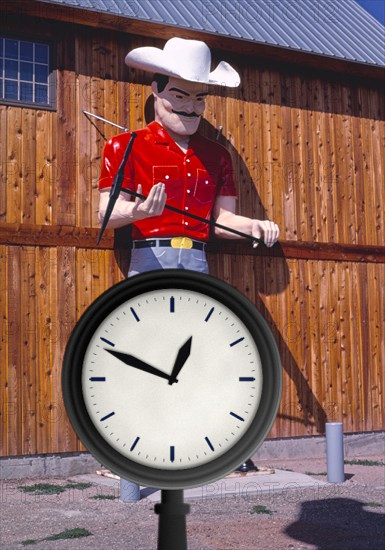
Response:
{"hour": 12, "minute": 49}
